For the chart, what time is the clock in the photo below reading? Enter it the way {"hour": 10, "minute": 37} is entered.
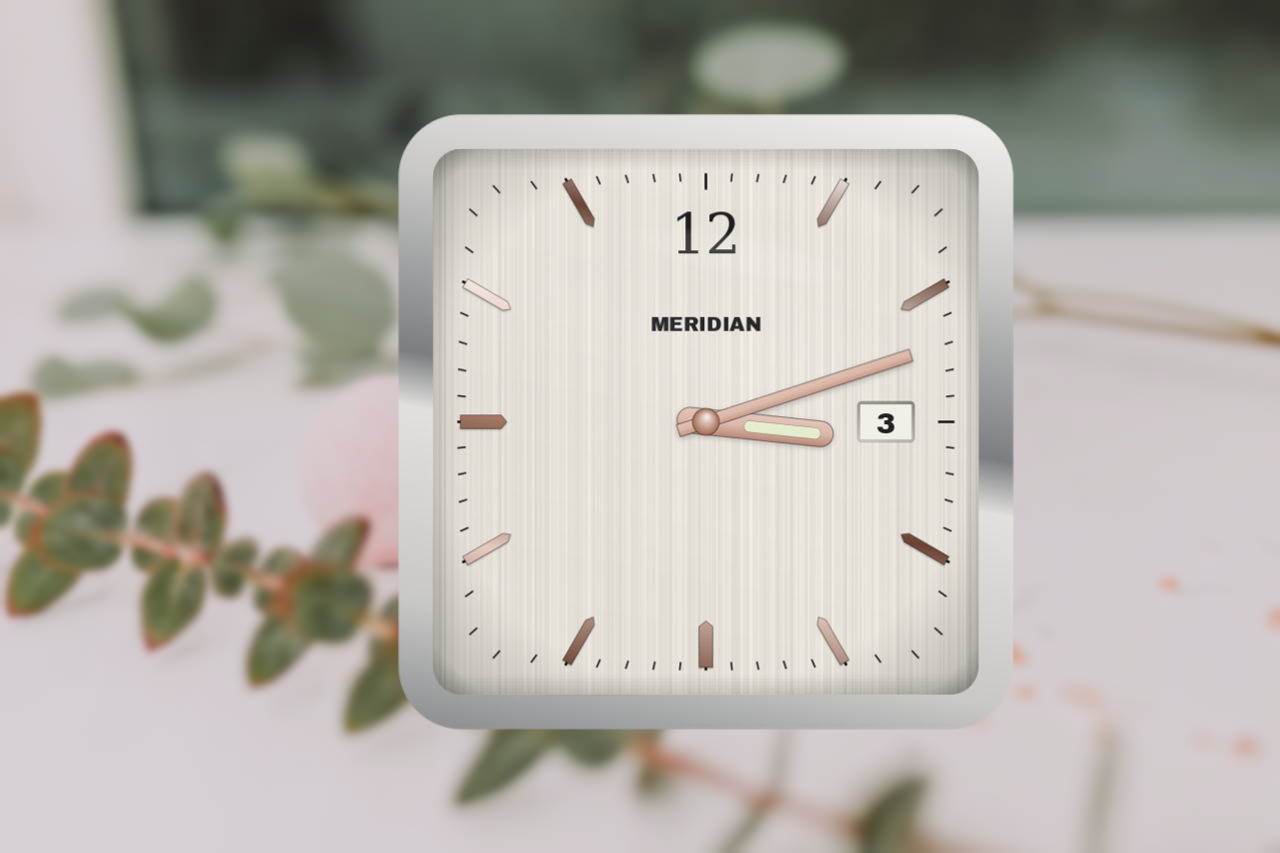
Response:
{"hour": 3, "minute": 12}
